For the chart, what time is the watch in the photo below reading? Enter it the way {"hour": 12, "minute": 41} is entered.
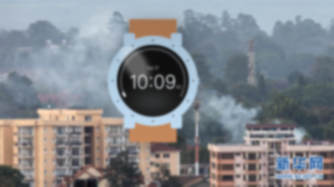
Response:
{"hour": 10, "minute": 9}
